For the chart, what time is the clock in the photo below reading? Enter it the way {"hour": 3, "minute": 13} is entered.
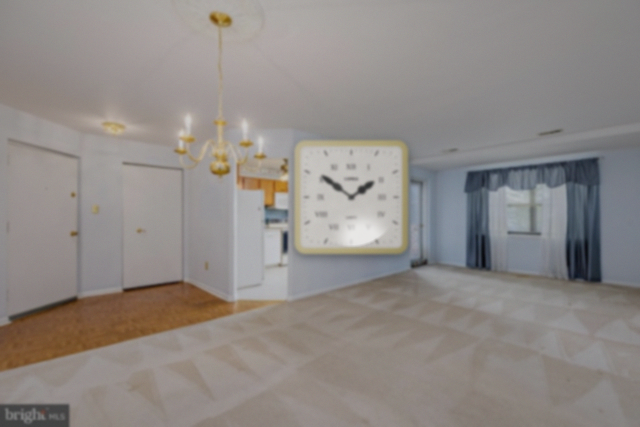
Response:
{"hour": 1, "minute": 51}
